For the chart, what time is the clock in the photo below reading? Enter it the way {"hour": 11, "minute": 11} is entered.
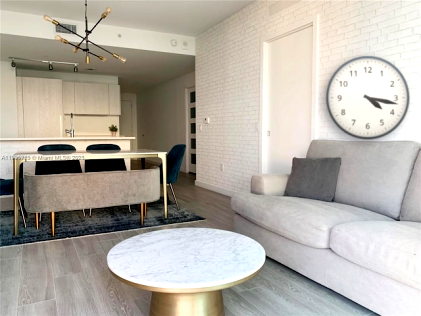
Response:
{"hour": 4, "minute": 17}
